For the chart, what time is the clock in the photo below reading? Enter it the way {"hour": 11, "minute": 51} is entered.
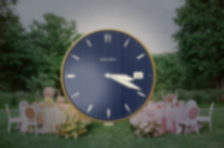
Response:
{"hour": 3, "minute": 19}
